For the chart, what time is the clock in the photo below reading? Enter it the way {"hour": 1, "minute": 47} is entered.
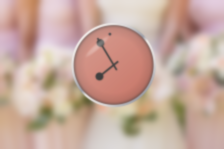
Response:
{"hour": 7, "minute": 56}
